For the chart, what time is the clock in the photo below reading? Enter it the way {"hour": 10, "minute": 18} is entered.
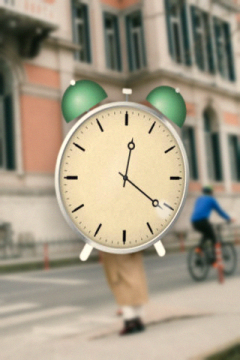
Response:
{"hour": 12, "minute": 21}
